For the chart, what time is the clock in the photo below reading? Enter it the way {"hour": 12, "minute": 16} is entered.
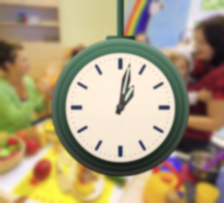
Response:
{"hour": 1, "minute": 2}
